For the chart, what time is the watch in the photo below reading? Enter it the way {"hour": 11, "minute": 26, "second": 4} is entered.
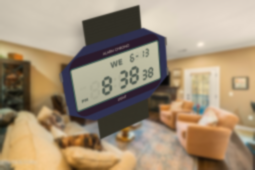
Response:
{"hour": 8, "minute": 38, "second": 38}
